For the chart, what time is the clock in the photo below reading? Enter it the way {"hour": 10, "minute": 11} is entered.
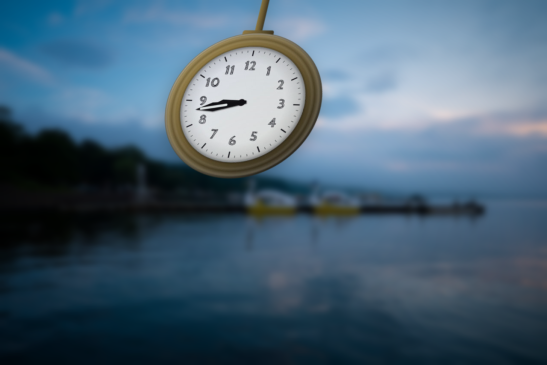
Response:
{"hour": 8, "minute": 43}
